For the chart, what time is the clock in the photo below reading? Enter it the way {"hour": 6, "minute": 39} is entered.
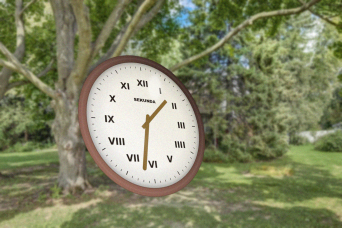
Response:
{"hour": 1, "minute": 32}
